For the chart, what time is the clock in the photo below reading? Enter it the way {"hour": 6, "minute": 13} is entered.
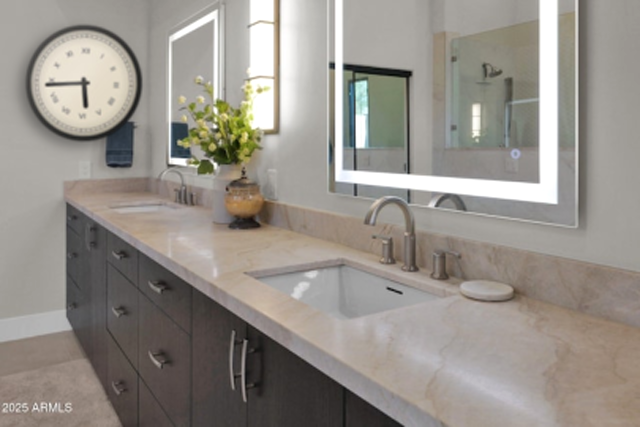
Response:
{"hour": 5, "minute": 44}
